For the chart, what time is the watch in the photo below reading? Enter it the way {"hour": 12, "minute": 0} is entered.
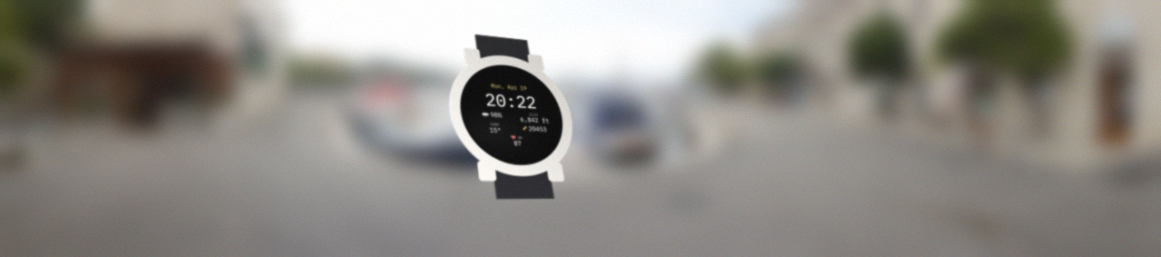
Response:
{"hour": 20, "minute": 22}
